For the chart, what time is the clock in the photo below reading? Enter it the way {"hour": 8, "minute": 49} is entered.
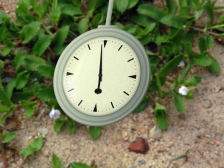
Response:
{"hour": 5, "minute": 59}
